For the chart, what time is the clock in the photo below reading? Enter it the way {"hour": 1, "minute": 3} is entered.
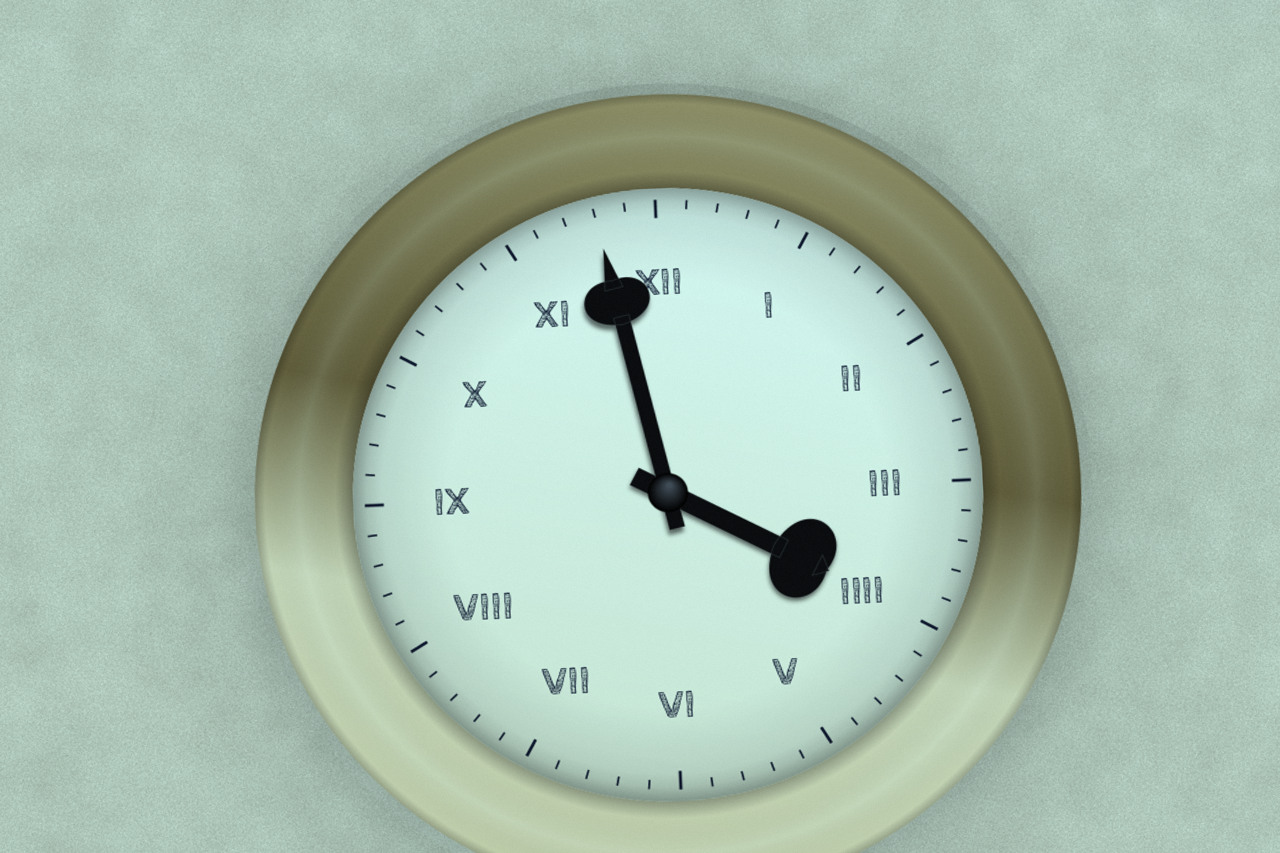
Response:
{"hour": 3, "minute": 58}
